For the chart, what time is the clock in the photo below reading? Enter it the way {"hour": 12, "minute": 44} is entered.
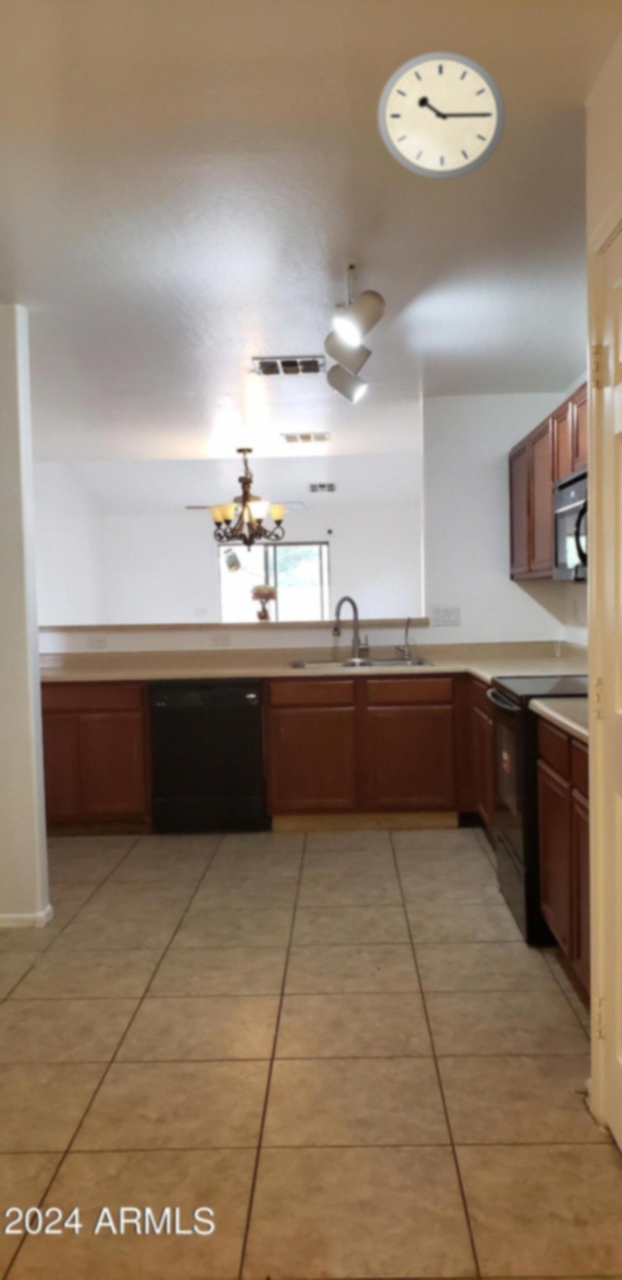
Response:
{"hour": 10, "minute": 15}
